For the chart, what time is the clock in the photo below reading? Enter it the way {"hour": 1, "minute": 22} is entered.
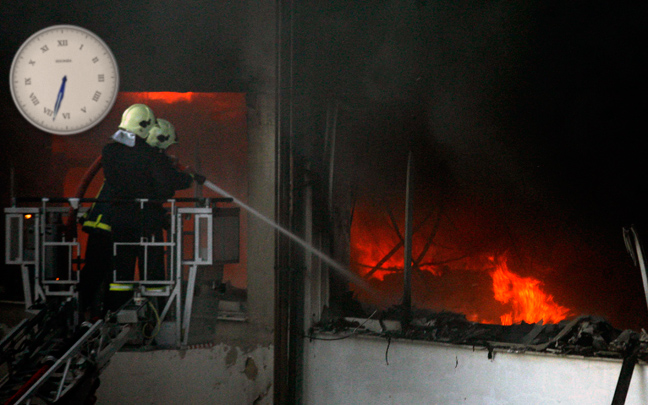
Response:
{"hour": 6, "minute": 33}
